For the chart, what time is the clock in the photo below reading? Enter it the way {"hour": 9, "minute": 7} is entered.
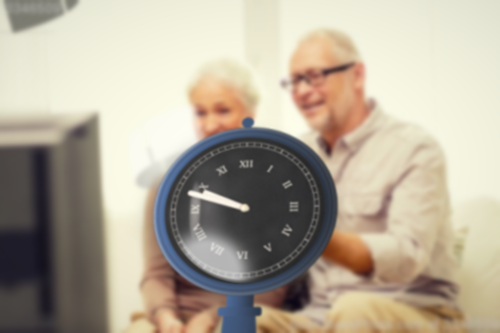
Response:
{"hour": 9, "minute": 48}
